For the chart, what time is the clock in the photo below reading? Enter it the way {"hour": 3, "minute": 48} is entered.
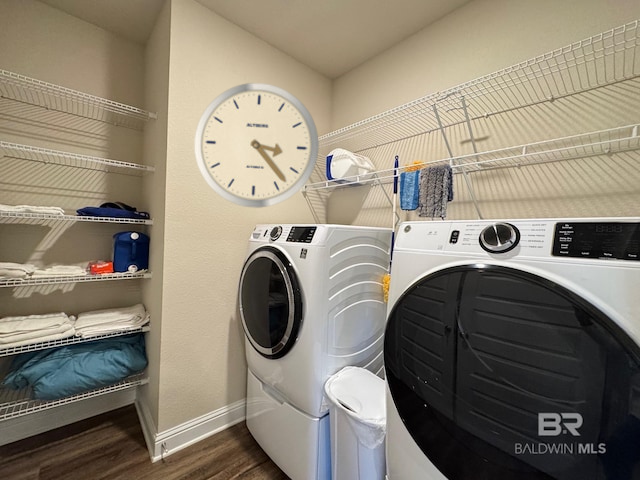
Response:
{"hour": 3, "minute": 23}
